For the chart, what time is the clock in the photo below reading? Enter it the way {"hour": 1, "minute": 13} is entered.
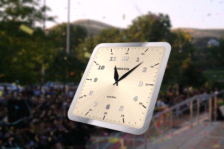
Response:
{"hour": 11, "minute": 7}
